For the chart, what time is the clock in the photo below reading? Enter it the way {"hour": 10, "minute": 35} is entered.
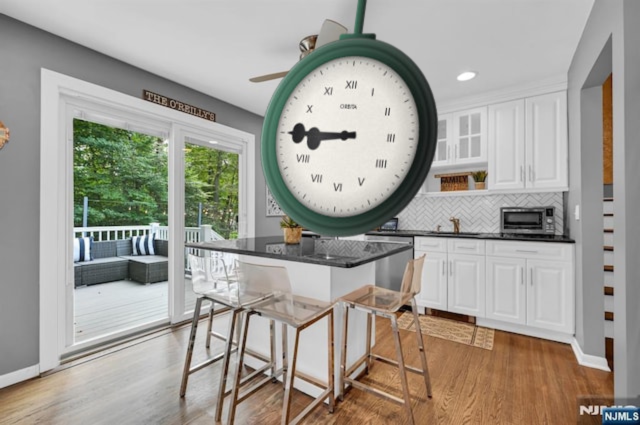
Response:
{"hour": 8, "minute": 45}
